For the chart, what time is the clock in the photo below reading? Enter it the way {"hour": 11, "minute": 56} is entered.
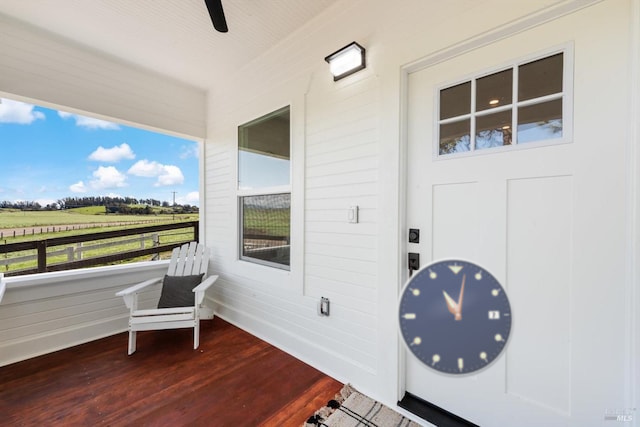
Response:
{"hour": 11, "minute": 2}
